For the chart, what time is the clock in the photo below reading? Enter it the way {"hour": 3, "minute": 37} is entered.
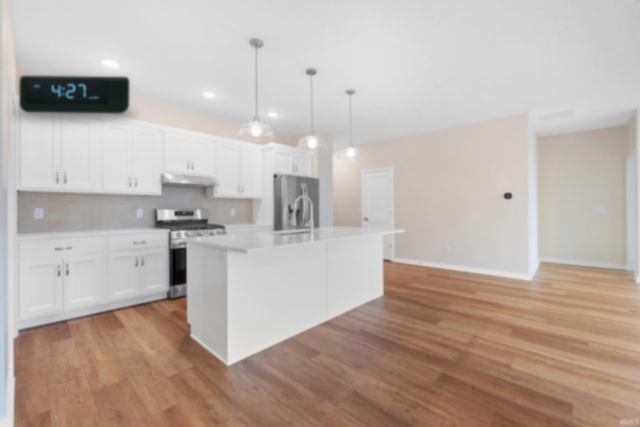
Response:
{"hour": 4, "minute": 27}
